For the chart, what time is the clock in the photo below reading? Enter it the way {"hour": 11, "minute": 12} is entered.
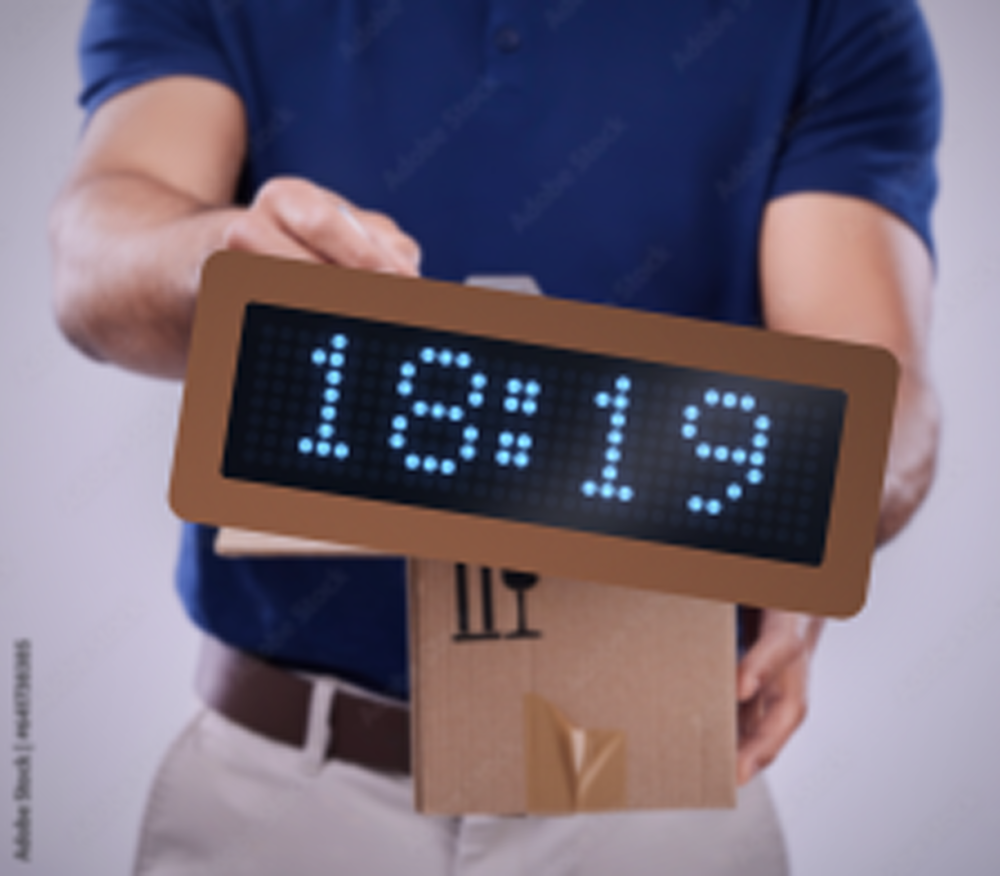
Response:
{"hour": 18, "minute": 19}
